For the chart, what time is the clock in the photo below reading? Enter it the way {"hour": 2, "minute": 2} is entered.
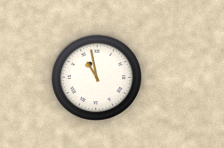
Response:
{"hour": 10, "minute": 58}
